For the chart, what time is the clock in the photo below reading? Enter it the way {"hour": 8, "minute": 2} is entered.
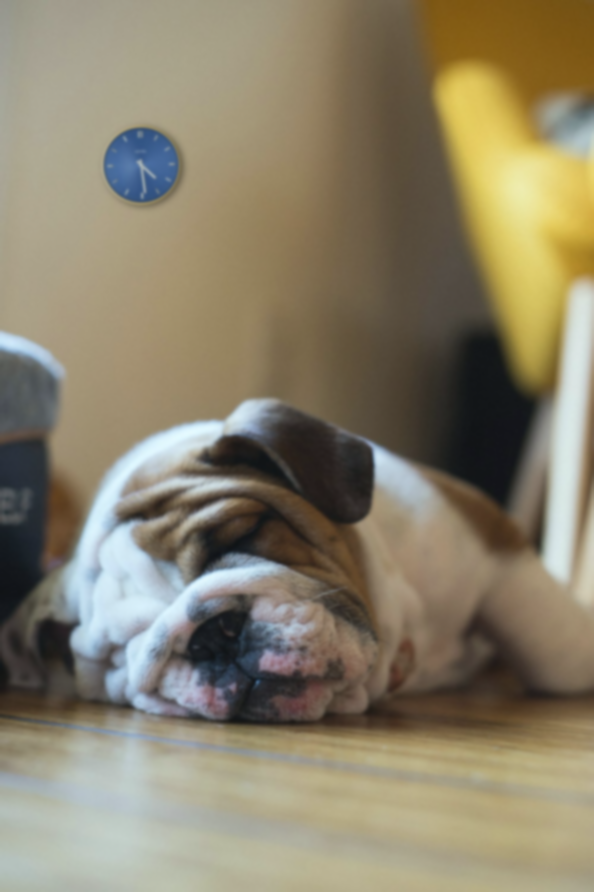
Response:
{"hour": 4, "minute": 29}
